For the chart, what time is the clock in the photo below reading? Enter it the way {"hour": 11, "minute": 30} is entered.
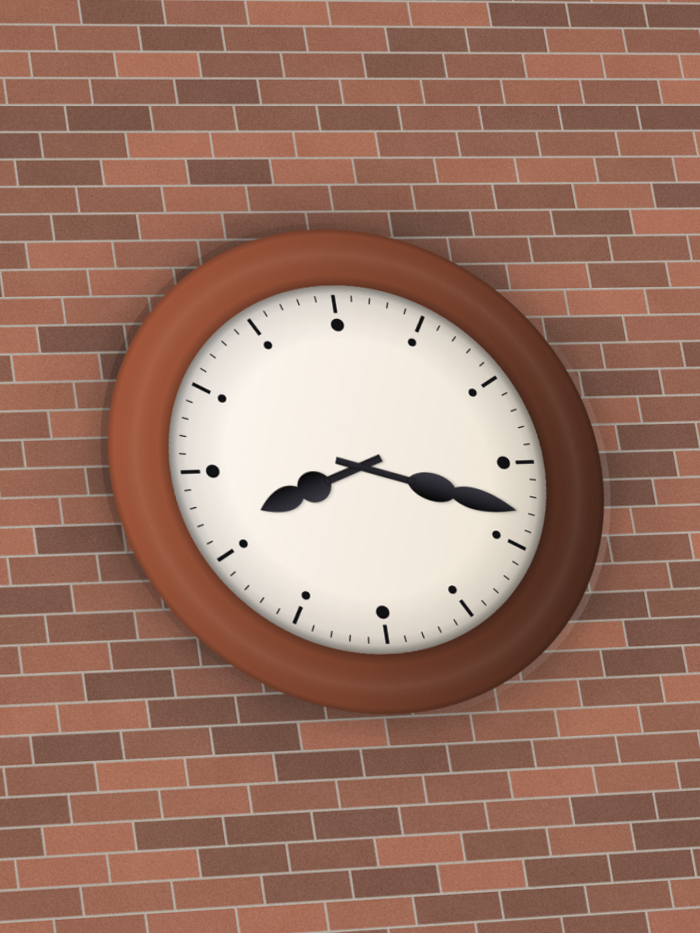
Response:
{"hour": 8, "minute": 18}
